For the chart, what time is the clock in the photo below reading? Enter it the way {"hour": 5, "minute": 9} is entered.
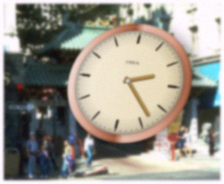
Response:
{"hour": 2, "minute": 23}
